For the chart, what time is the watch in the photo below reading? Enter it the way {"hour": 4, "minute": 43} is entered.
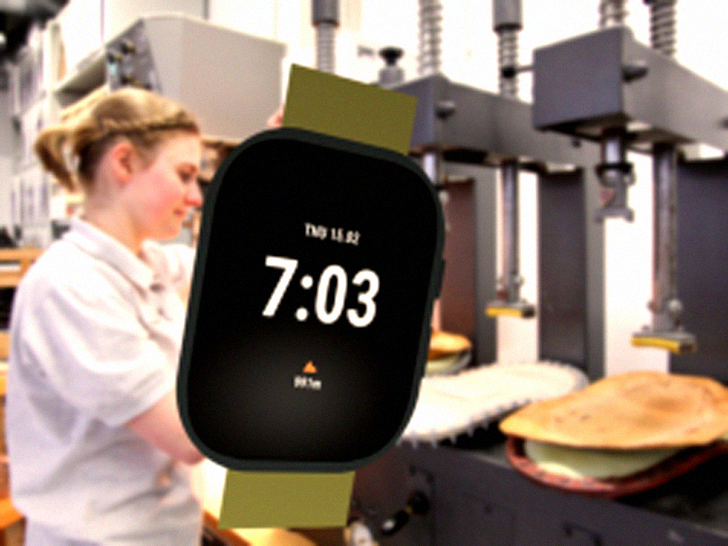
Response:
{"hour": 7, "minute": 3}
